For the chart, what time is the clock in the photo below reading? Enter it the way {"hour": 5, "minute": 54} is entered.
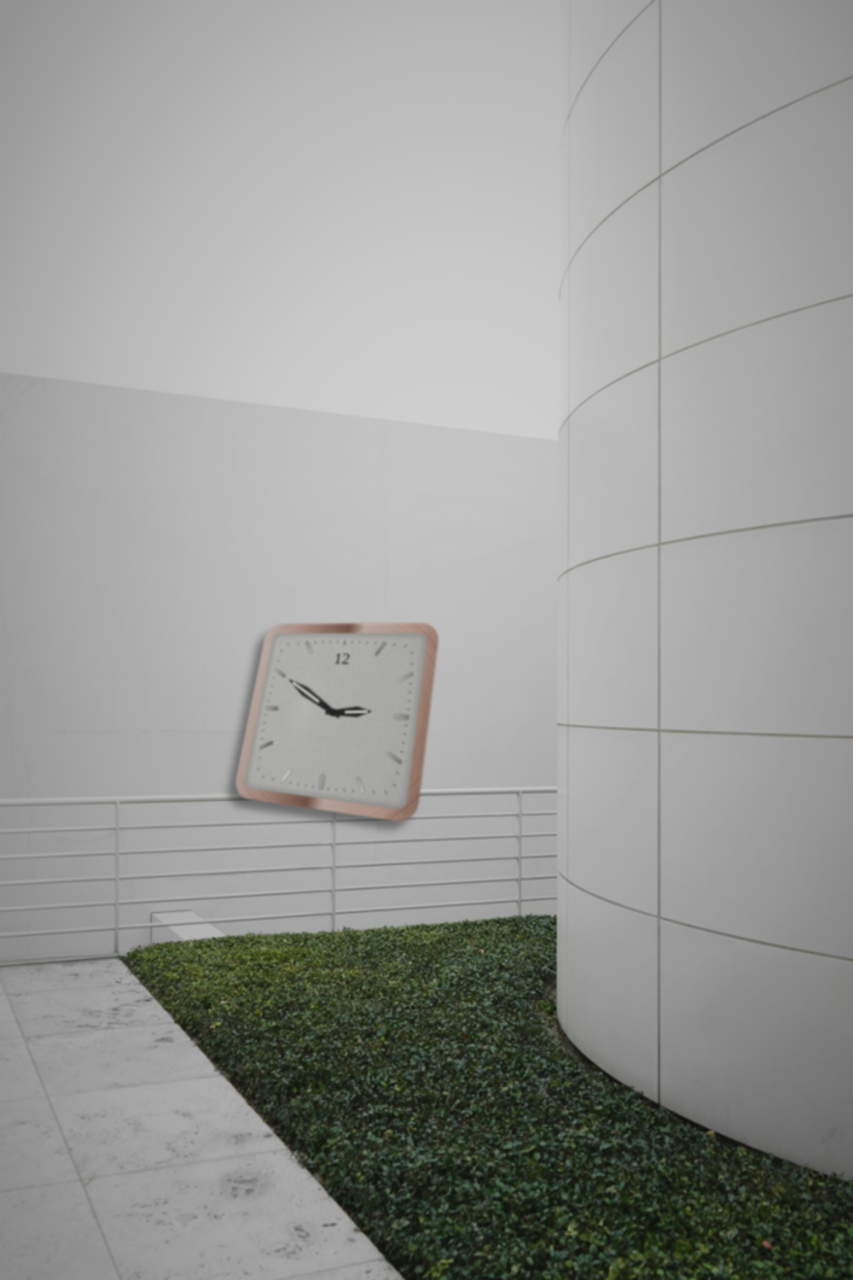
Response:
{"hour": 2, "minute": 50}
